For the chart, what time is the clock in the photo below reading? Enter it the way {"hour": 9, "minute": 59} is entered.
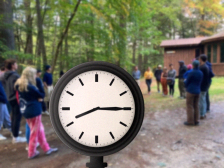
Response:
{"hour": 8, "minute": 15}
